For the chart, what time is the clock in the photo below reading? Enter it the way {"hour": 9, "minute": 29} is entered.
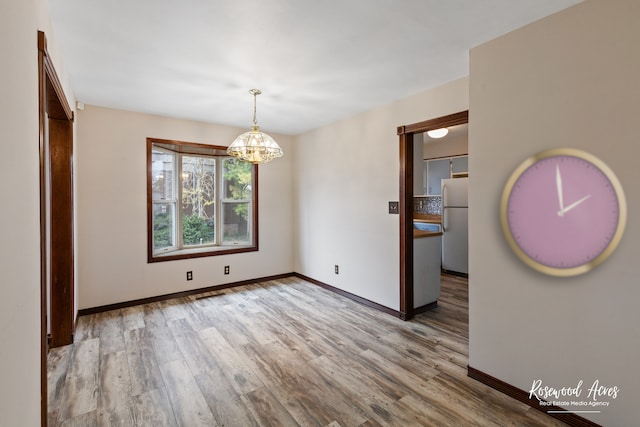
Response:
{"hour": 1, "minute": 59}
